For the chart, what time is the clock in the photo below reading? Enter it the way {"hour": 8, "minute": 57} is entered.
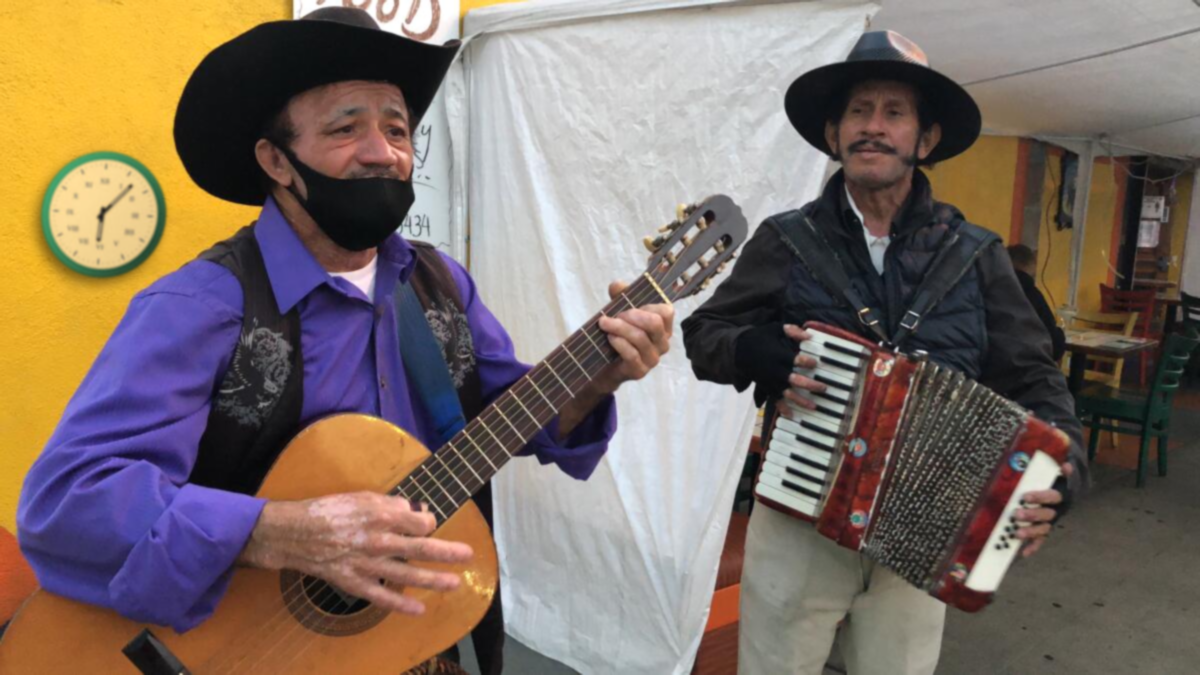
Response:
{"hour": 6, "minute": 7}
